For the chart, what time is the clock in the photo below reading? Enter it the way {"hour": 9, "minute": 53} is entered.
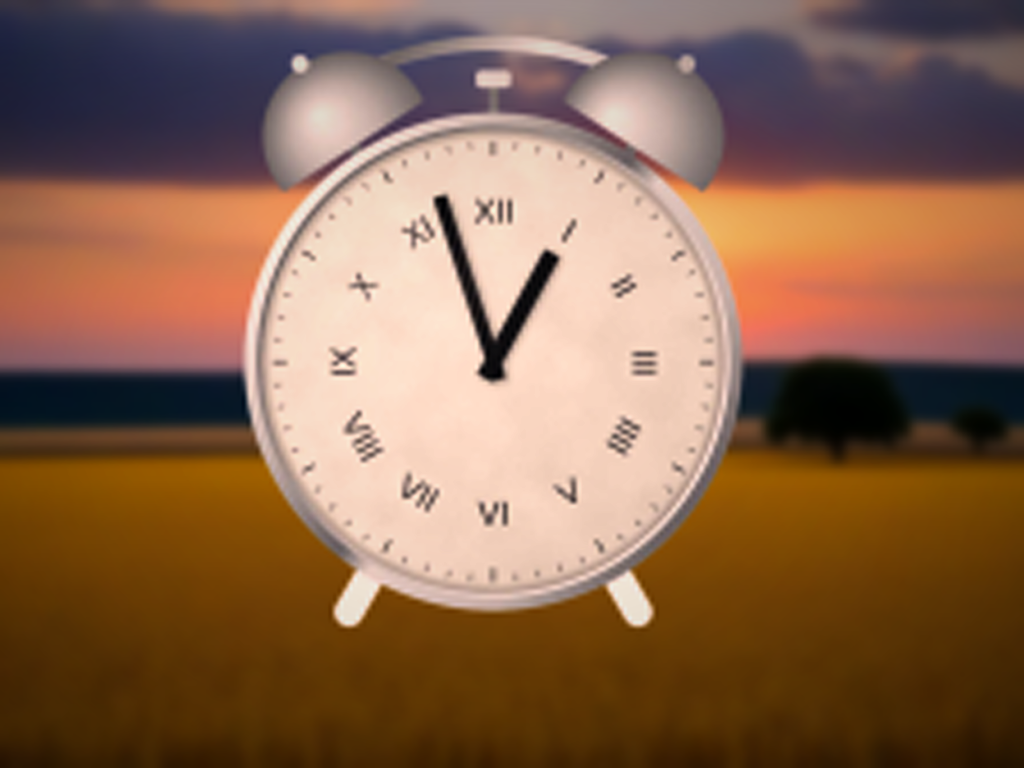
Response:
{"hour": 12, "minute": 57}
